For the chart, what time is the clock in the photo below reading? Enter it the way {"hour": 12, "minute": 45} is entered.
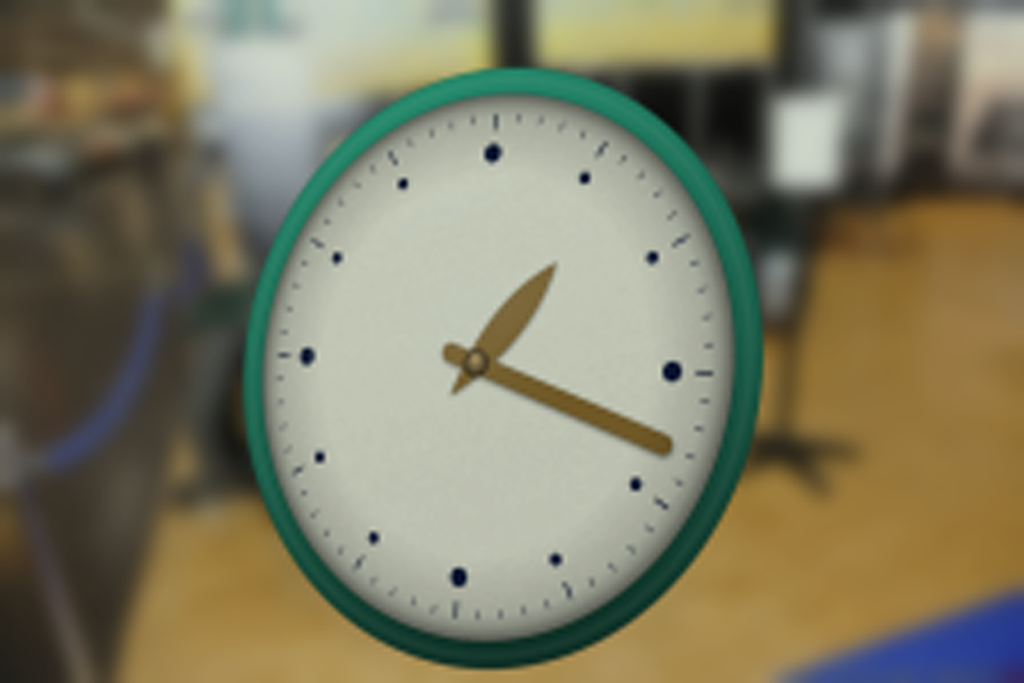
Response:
{"hour": 1, "minute": 18}
